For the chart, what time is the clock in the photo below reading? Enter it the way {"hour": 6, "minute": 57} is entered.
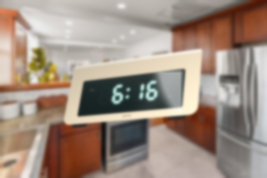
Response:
{"hour": 6, "minute": 16}
